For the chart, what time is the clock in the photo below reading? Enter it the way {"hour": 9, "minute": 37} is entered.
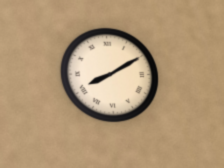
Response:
{"hour": 8, "minute": 10}
